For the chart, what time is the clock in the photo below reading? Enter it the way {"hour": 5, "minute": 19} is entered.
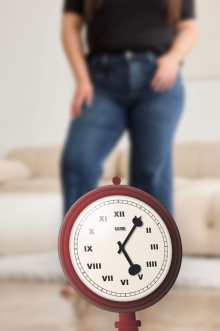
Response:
{"hour": 5, "minute": 6}
